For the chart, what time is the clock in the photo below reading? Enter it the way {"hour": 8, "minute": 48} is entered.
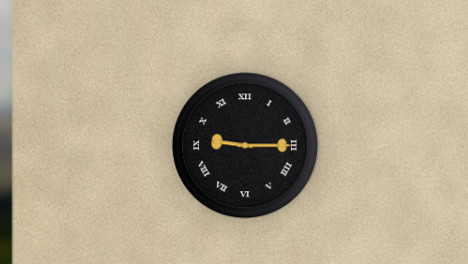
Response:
{"hour": 9, "minute": 15}
